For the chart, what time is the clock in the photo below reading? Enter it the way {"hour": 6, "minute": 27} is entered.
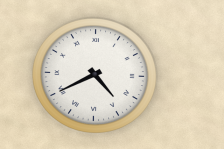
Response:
{"hour": 4, "minute": 40}
